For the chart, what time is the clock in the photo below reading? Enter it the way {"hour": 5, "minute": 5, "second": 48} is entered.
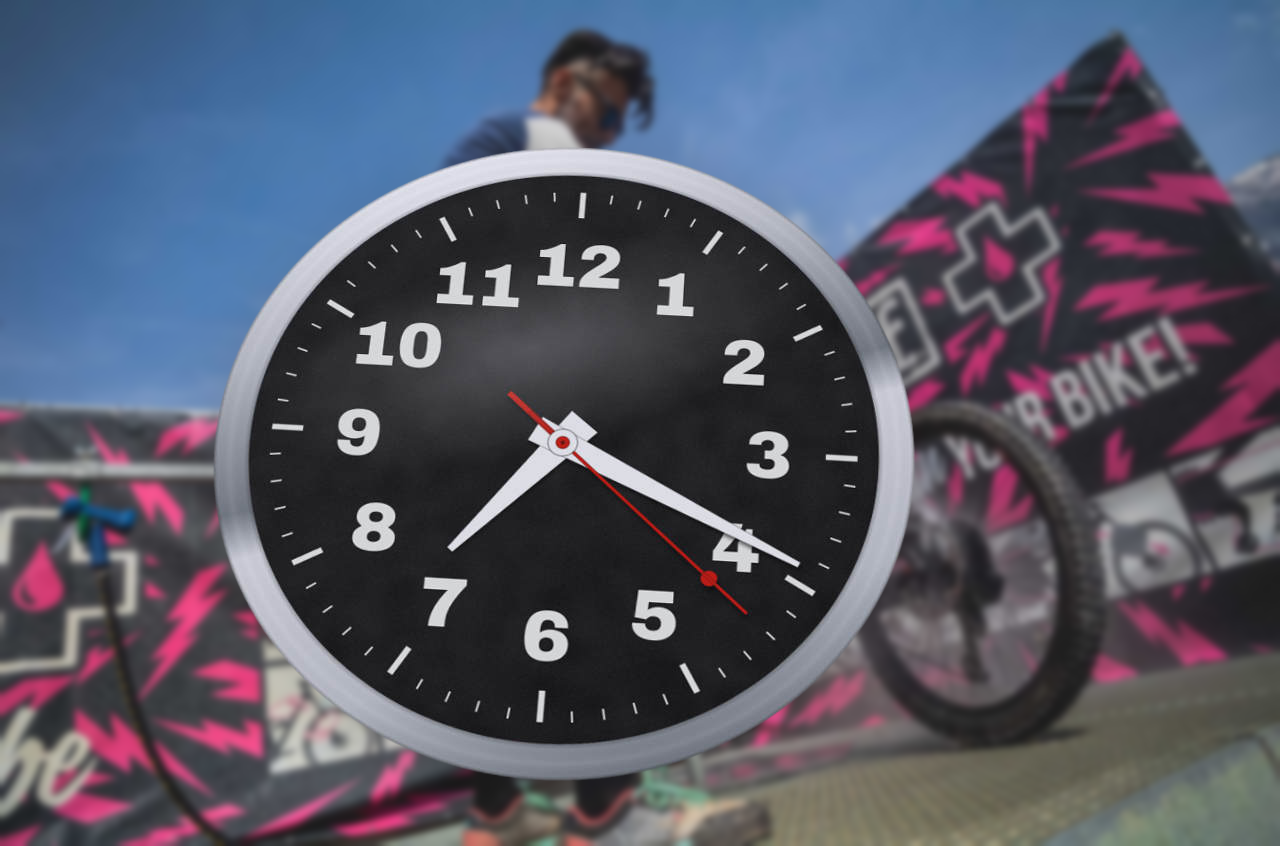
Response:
{"hour": 7, "minute": 19, "second": 22}
